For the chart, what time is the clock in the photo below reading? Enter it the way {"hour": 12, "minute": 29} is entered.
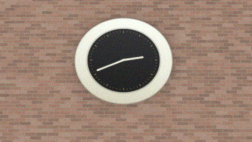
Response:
{"hour": 2, "minute": 41}
